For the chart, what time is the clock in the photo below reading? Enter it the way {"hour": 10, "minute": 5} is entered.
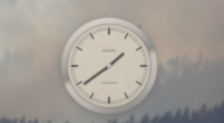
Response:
{"hour": 1, "minute": 39}
